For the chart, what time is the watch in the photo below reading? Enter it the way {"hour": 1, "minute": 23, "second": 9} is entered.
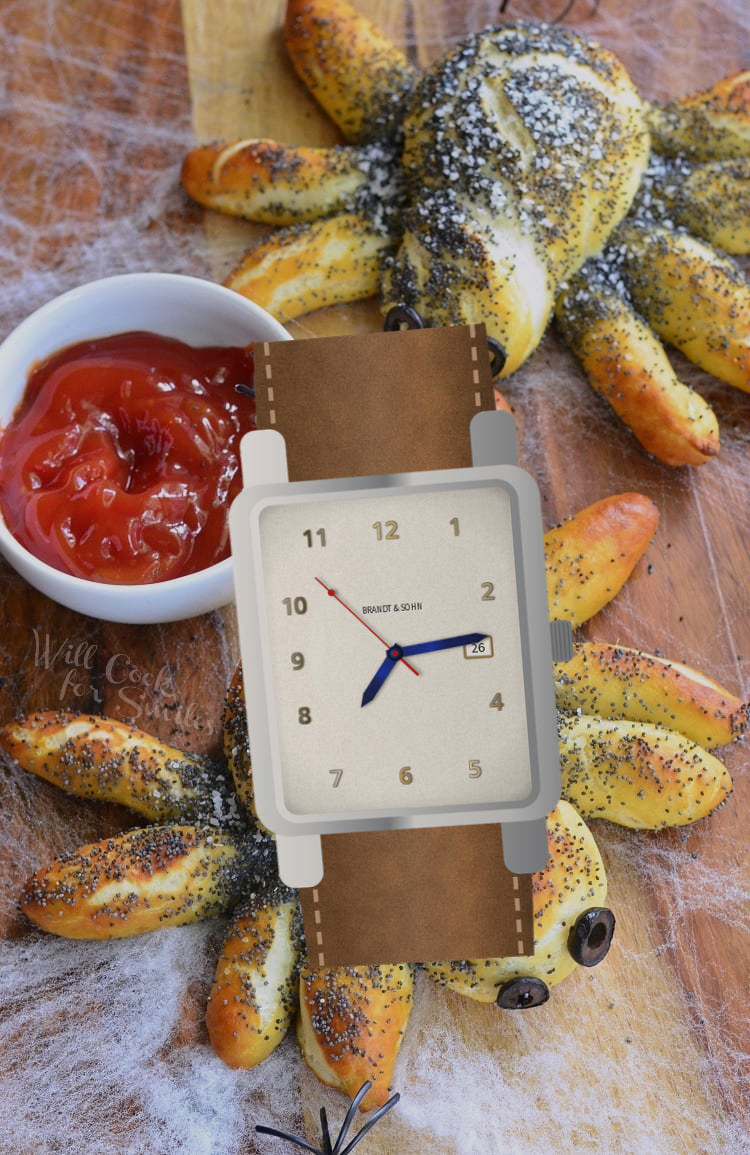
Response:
{"hour": 7, "minute": 13, "second": 53}
